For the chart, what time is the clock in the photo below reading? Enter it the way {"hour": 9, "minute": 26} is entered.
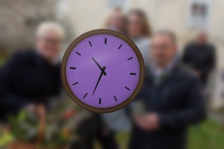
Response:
{"hour": 10, "minute": 33}
